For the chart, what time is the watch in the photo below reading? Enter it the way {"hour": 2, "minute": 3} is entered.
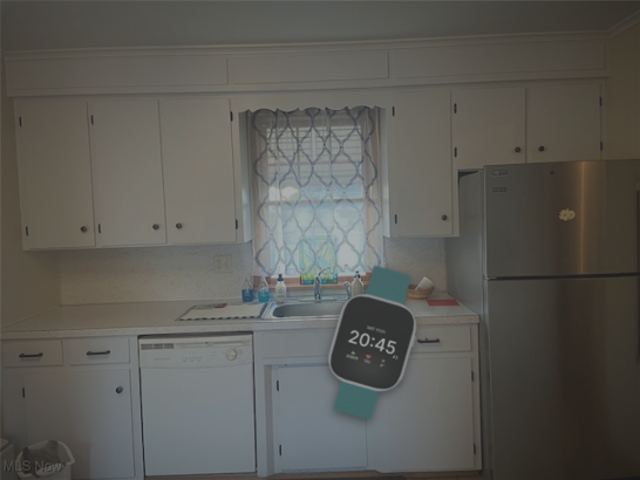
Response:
{"hour": 20, "minute": 45}
